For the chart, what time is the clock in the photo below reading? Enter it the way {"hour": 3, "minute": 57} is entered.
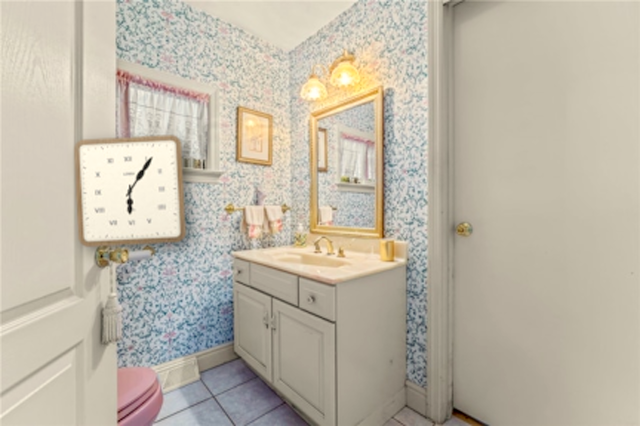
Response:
{"hour": 6, "minute": 6}
